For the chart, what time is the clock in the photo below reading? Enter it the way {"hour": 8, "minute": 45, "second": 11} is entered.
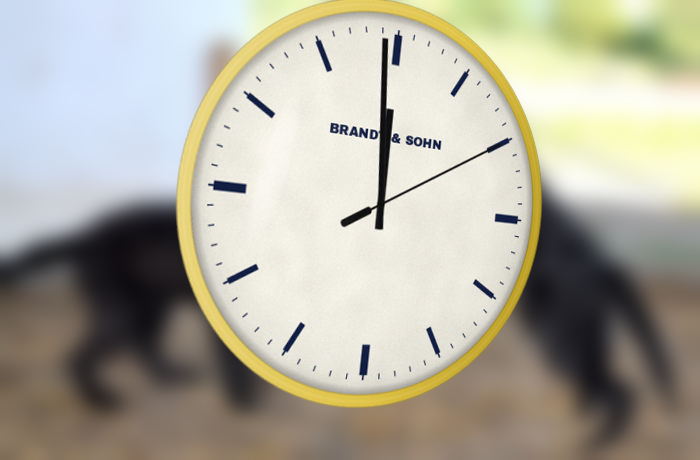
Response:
{"hour": 11, "minute": 59, "second": 10}
